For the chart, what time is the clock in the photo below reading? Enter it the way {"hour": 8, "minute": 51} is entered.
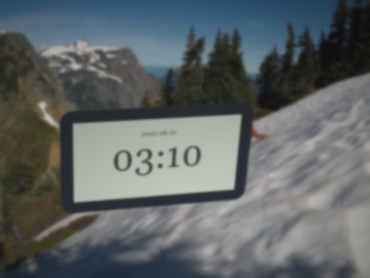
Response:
{"hour": 3, "minute": 10}
